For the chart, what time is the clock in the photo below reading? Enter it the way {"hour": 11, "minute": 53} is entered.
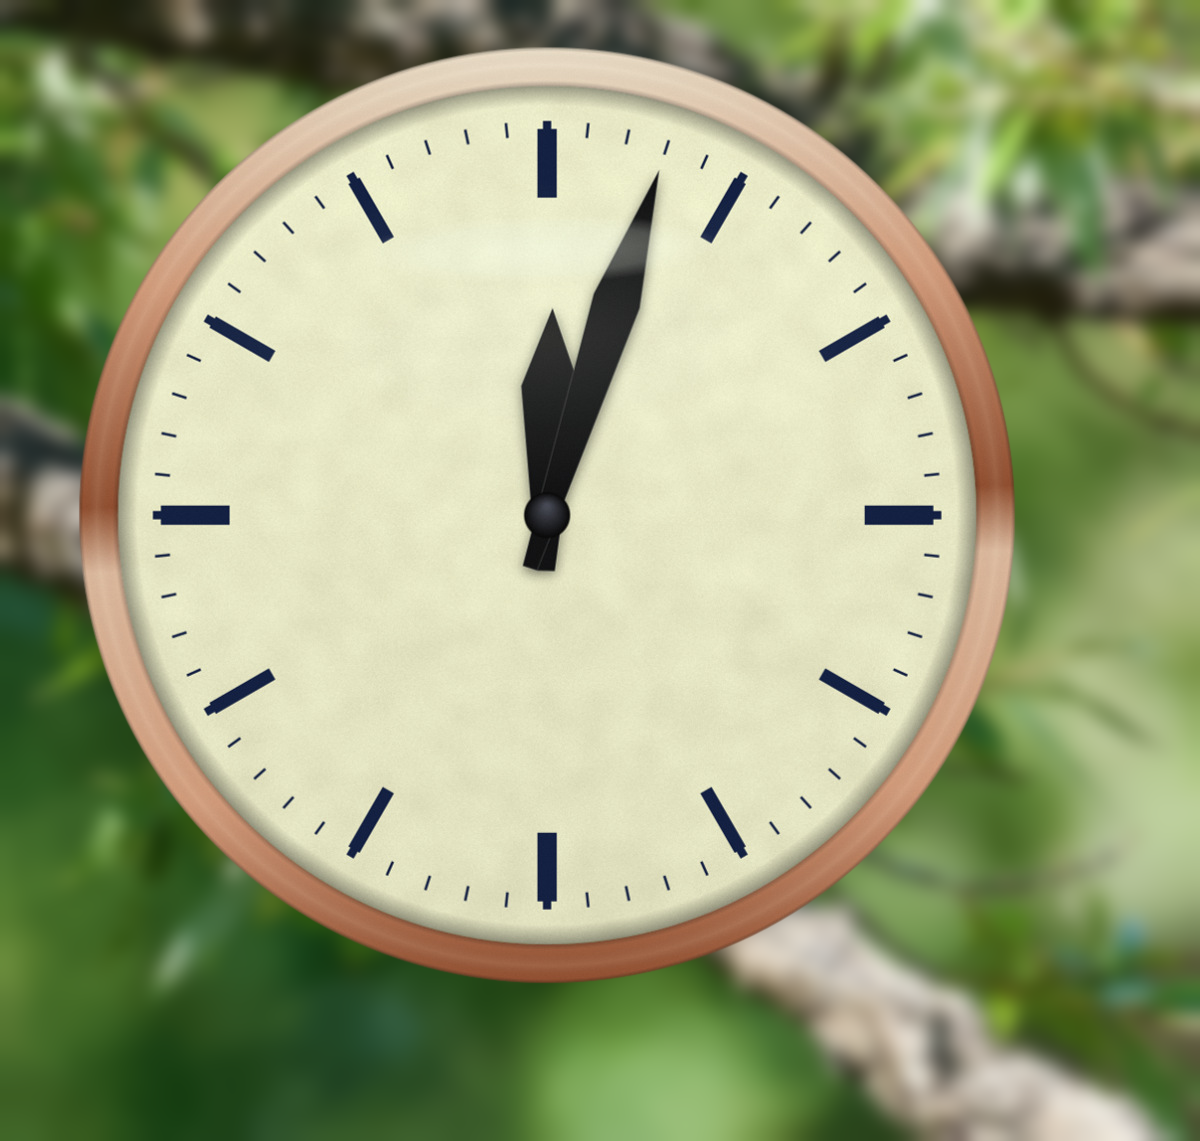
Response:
{"hour": 12, "minute": 3}
